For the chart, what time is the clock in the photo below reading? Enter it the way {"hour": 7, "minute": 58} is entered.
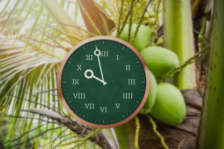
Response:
{"hour": 9, "minute": 58}
